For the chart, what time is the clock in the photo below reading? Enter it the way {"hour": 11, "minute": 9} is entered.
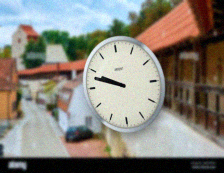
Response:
{"hour": 9, "minute": 48}
